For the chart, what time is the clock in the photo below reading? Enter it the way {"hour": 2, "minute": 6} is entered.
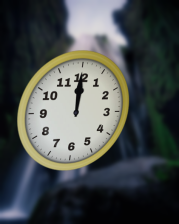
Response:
{"hour": 12, "minute": 0}
